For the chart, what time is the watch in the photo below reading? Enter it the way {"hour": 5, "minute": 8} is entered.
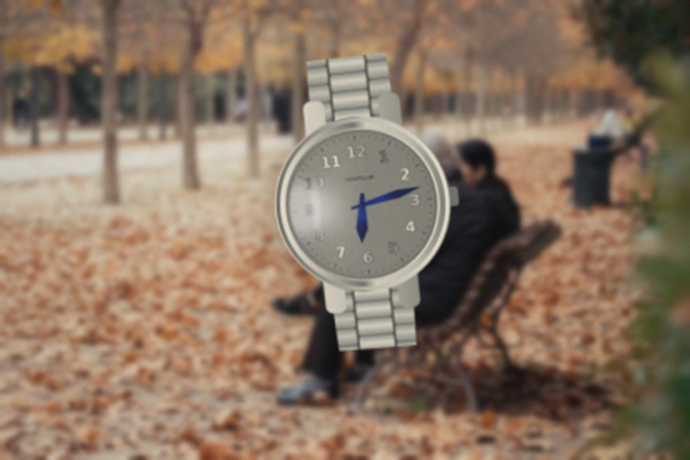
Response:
{"hour": 6, "minute": 13}
